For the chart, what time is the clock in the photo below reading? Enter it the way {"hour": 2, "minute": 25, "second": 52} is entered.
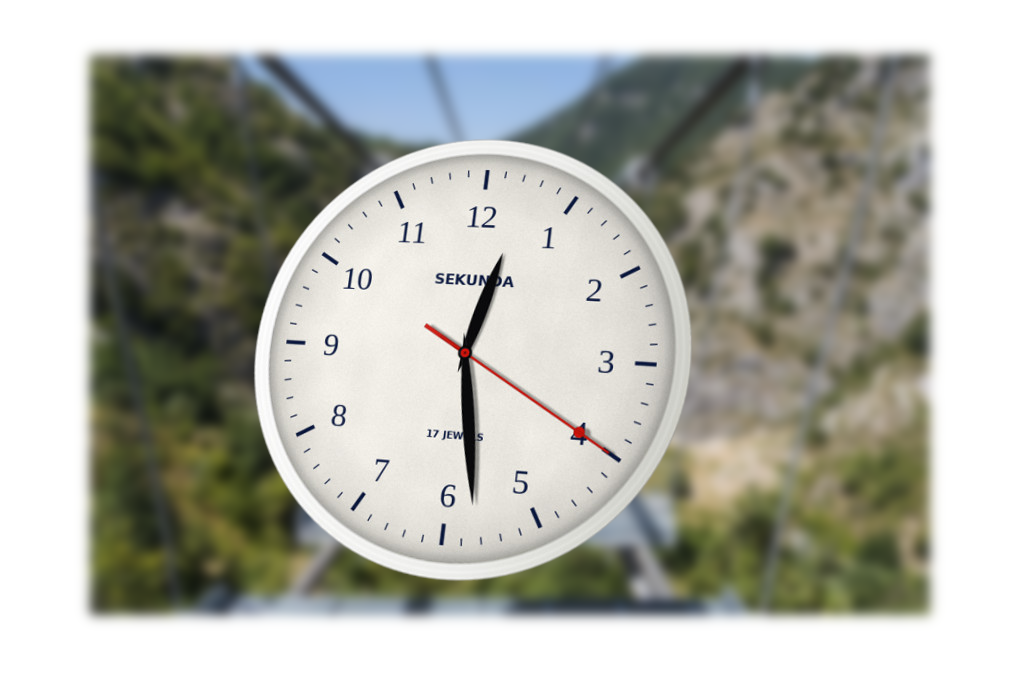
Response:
{"hour": 12, "minute": 28, "second": 20}
